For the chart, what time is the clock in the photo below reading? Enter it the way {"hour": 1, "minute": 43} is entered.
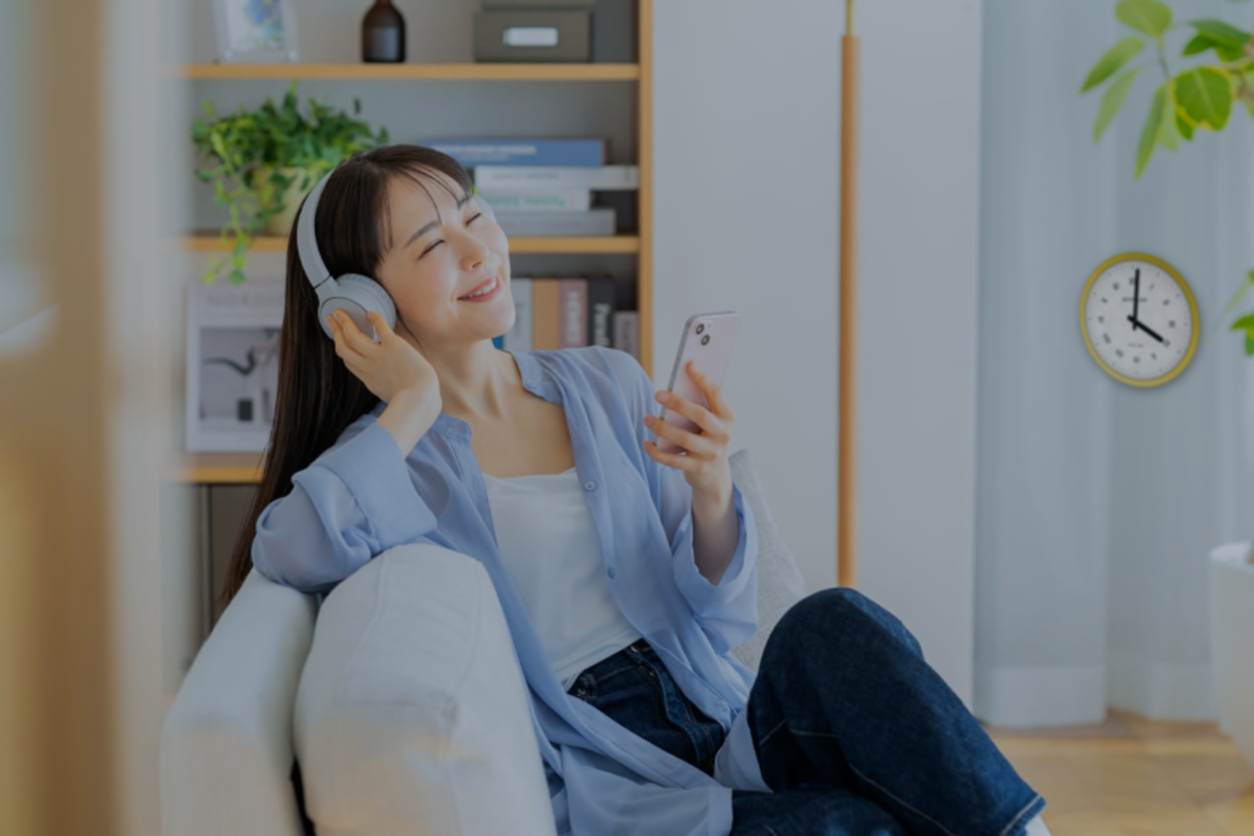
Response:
{"hour": 4, "minute": 1}
